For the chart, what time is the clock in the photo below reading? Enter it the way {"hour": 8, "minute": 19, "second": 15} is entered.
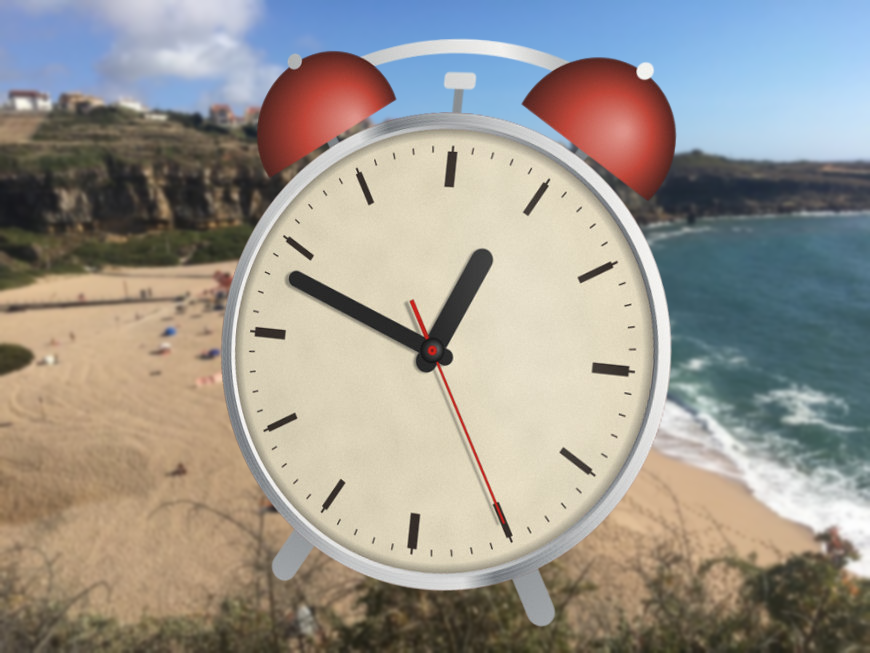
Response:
{"hour": 12, "minute": 48, "second": 25}
